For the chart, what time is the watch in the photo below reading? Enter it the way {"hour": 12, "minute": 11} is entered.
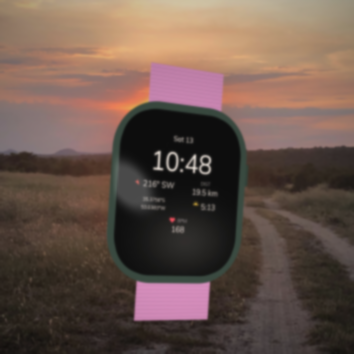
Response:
{"hour": 10, "minute": 48}
